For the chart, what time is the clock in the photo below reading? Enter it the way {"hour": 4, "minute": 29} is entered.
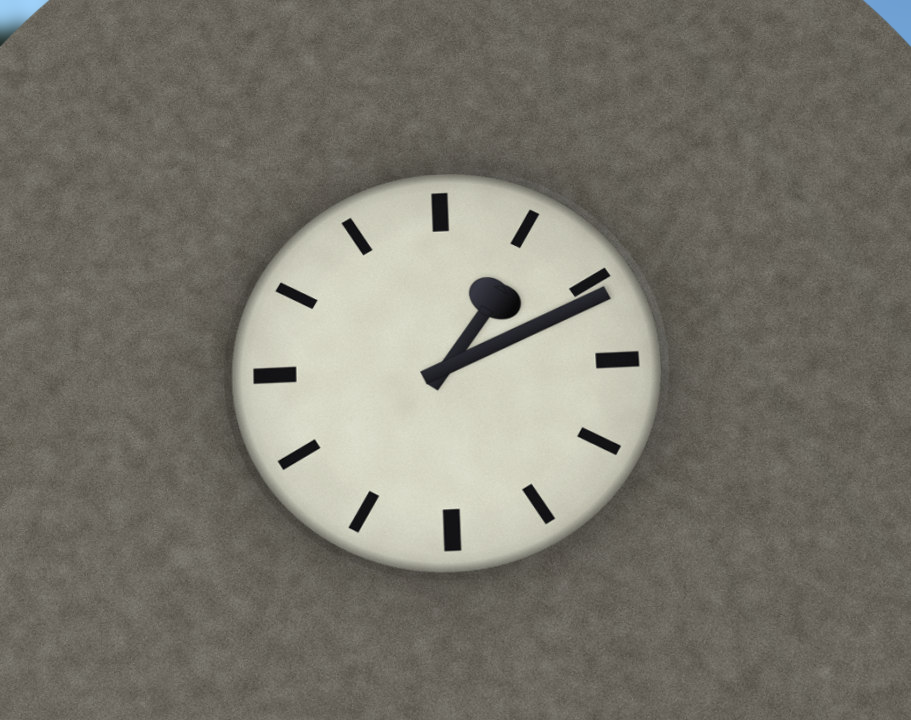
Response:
{"hour": 1, "minute": 11}
